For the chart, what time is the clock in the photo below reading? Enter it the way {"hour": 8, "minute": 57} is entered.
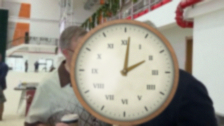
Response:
{"hour": 2, "minute": 1}
